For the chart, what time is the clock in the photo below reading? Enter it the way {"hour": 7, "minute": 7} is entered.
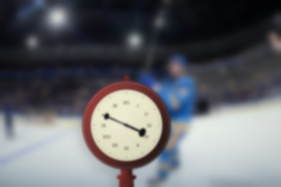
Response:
{"hour": 3, "minute": 49}
